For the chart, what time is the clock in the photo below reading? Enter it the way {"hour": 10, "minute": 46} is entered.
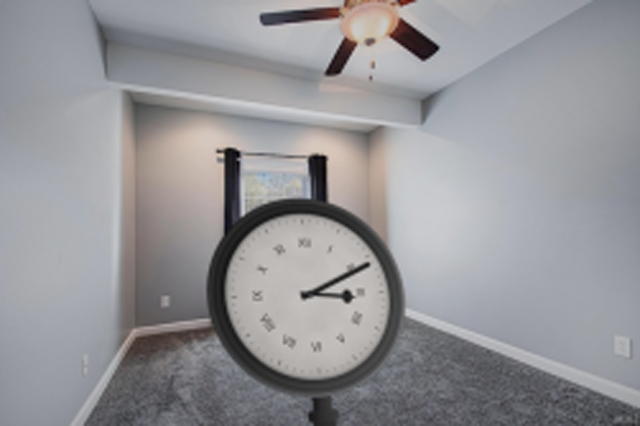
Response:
{"hour": 3, "minute": 11}
